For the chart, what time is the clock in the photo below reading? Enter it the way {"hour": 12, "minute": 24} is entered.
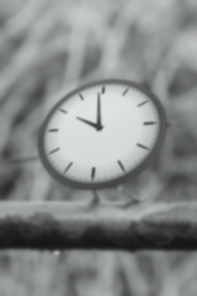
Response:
{"hour": 9, "minute": 59}
